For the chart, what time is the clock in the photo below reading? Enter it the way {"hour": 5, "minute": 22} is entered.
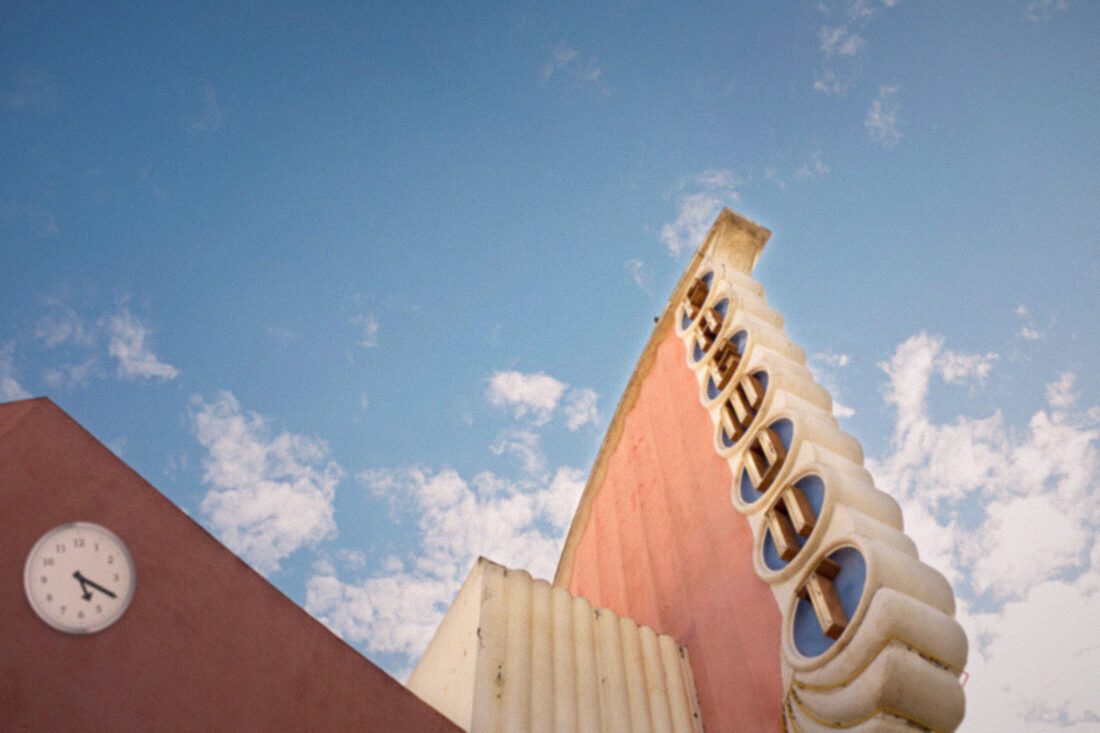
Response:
{"hour": 5, "minute": 20}
